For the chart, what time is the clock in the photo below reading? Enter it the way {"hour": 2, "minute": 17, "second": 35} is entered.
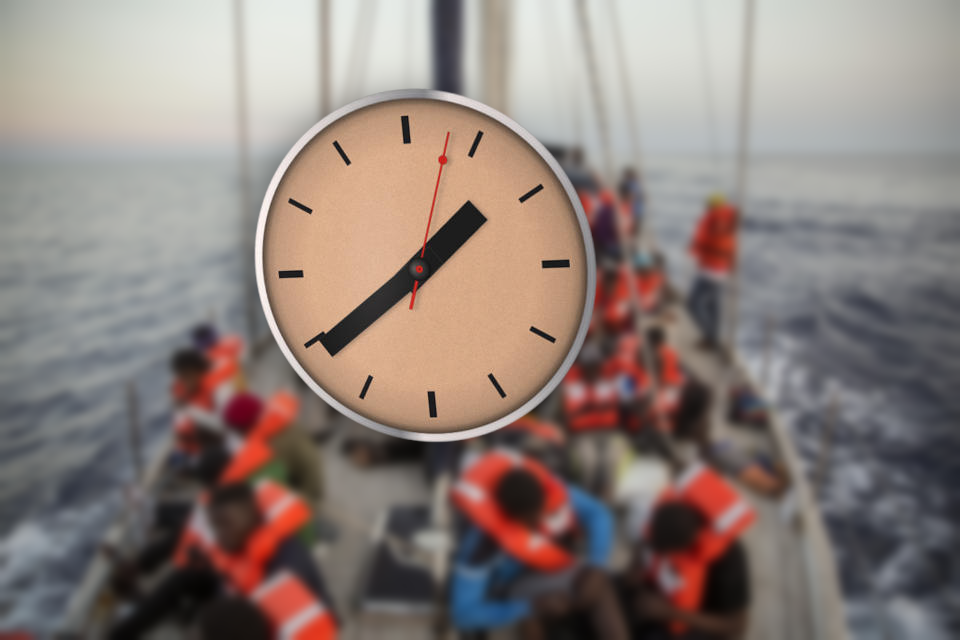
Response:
{"hour": 1, "minute": 39, "second": 3}
